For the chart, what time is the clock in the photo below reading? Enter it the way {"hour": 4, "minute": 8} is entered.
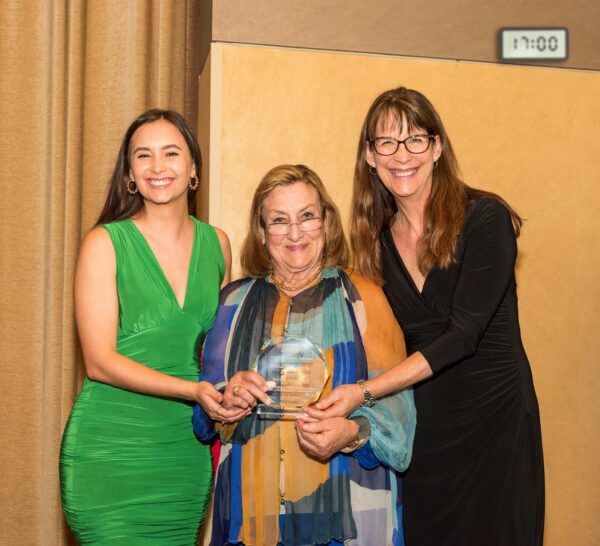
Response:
{"hour": 17, "minute": 0}
